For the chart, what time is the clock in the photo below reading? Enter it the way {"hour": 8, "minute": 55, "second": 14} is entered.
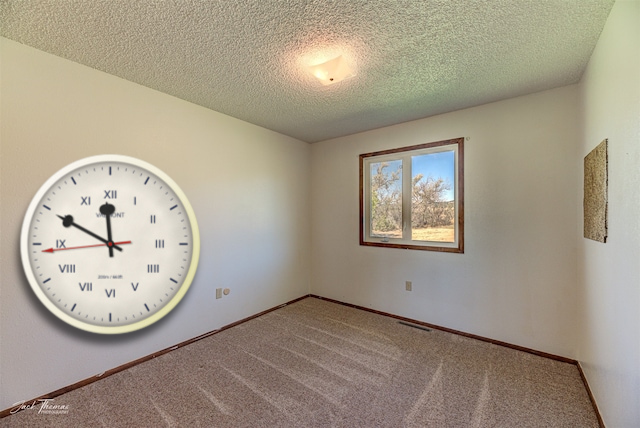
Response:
{"hour": 11, "minute": 49, "second": 44}
